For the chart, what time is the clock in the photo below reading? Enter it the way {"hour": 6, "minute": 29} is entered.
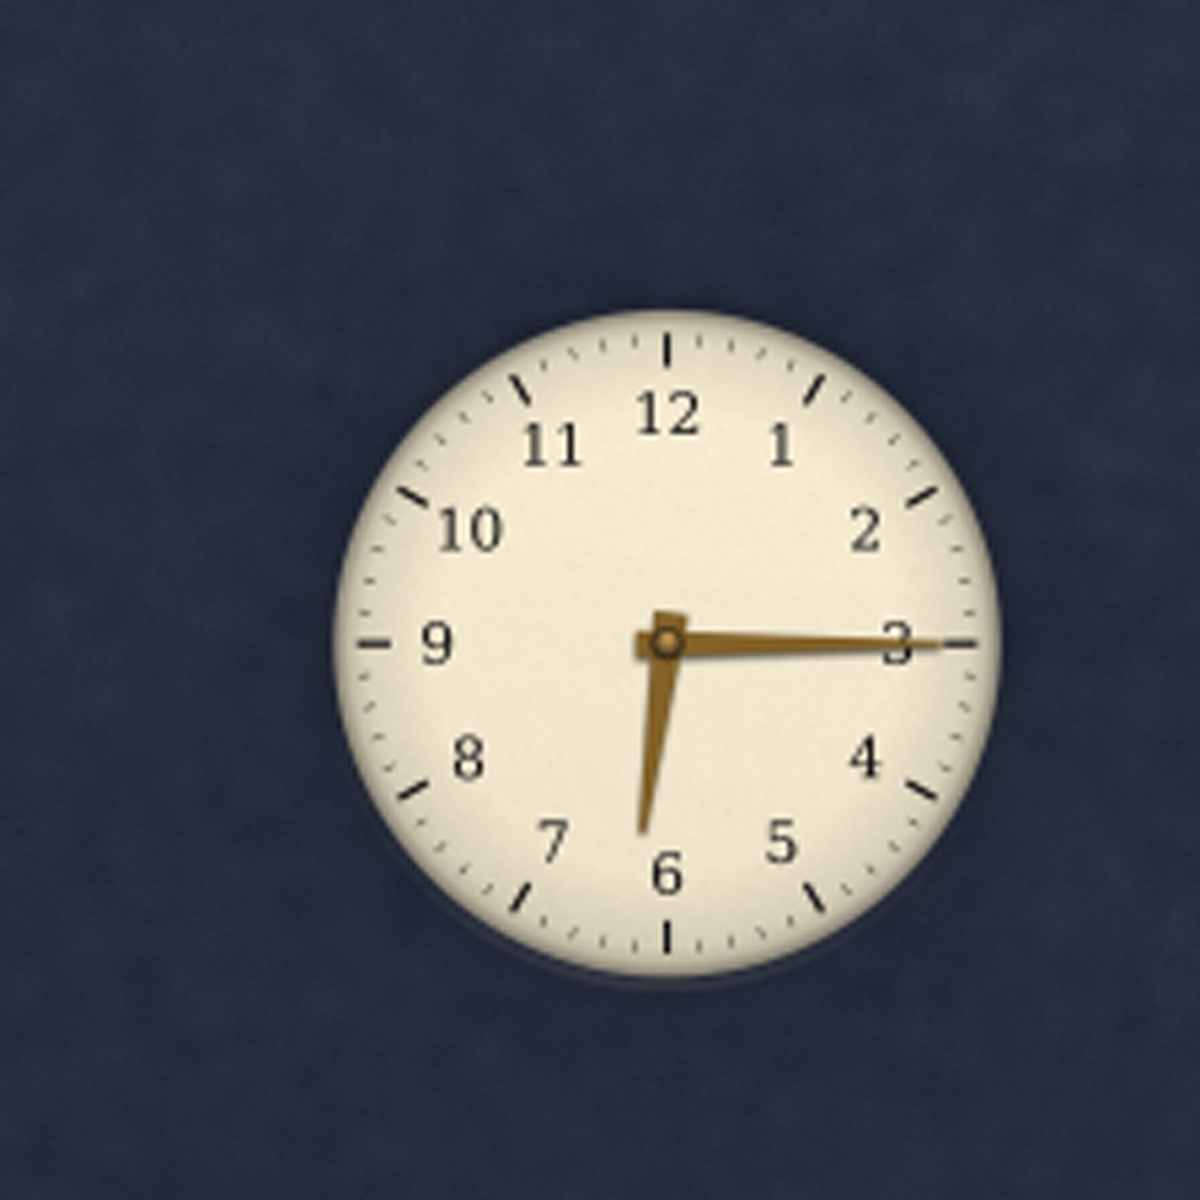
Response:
{"hour": 6, "minute": 15}
